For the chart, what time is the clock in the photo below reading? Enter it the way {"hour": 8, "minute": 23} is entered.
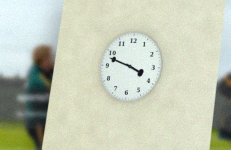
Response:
{"hour": 3, "minute": 48}
